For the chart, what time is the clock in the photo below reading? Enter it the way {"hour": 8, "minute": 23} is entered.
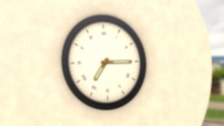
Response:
{"hour": 7, "minute": 15}
